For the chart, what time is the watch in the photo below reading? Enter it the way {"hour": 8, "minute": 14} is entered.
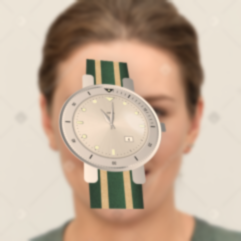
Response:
{"hour": 11, "minute": 1}
